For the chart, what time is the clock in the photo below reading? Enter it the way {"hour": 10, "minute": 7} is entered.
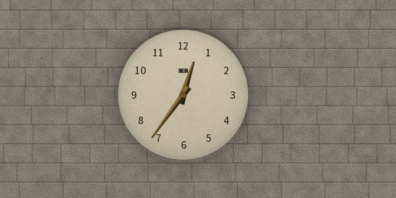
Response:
{"hour": 12, "minute": 36}
